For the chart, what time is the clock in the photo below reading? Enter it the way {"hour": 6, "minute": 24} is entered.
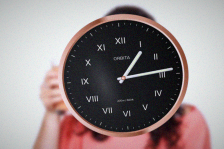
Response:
{"hour": 1, "minute": 14}
